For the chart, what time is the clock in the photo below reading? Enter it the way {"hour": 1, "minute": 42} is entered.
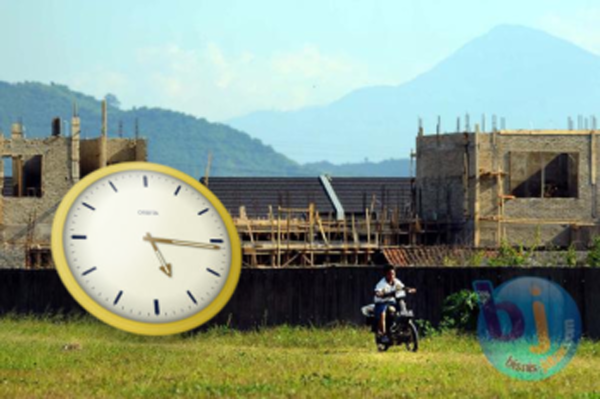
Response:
{"hour": 5, "minute": 16}
